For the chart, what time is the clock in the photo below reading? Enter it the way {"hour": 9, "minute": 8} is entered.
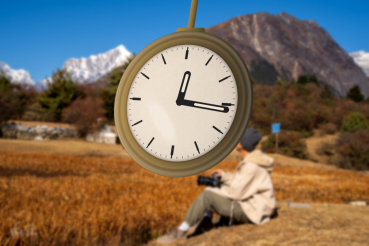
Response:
{"hour": 12, "minute": 16}
